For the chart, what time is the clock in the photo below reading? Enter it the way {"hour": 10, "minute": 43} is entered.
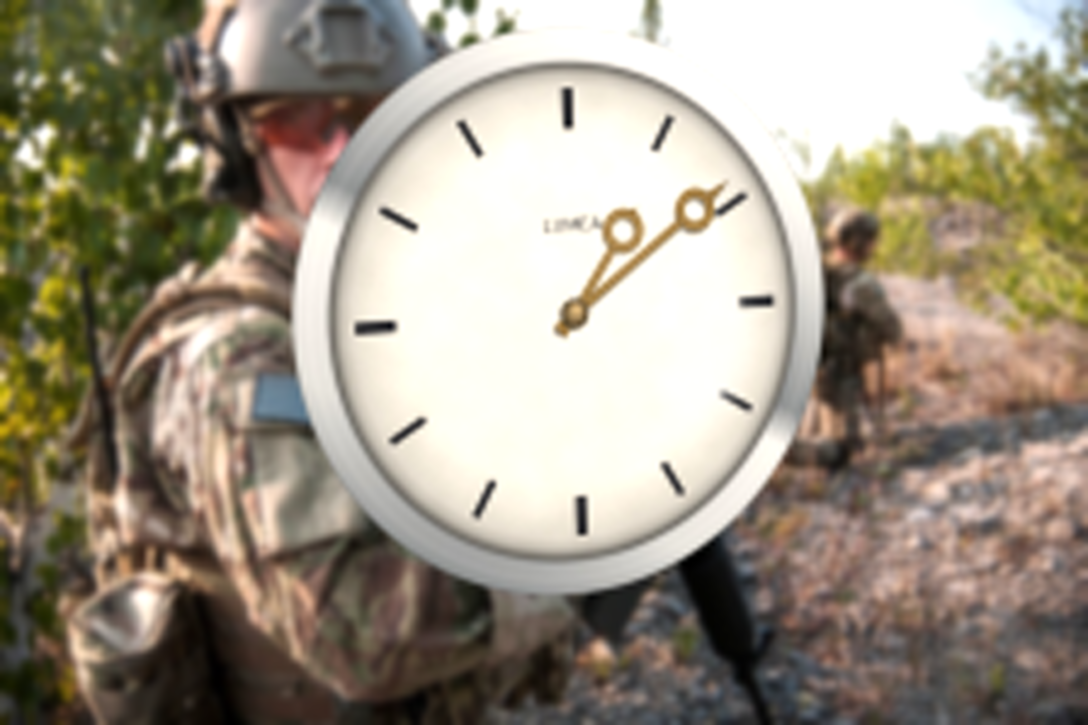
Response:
{"hour": 1, "minute": 9}
